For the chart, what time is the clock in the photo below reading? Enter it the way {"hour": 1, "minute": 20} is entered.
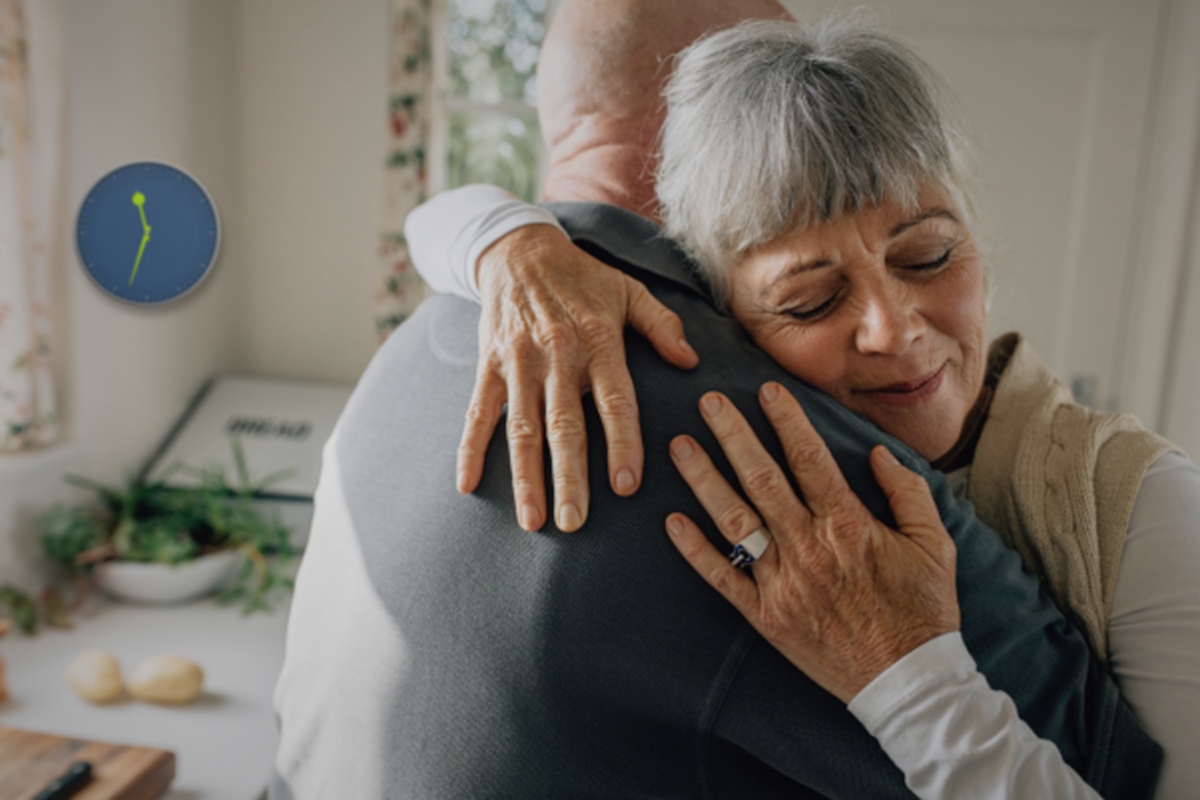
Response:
{"hour": 11, "minute": 33}
